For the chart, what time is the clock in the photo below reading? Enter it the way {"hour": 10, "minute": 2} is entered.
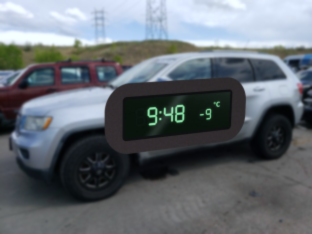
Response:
{"hour": 9, "minute": 48}
